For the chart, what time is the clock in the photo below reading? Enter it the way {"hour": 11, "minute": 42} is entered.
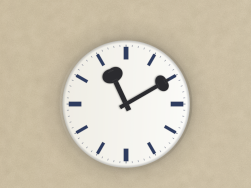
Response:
{"hour": 11, "minute": 10}
